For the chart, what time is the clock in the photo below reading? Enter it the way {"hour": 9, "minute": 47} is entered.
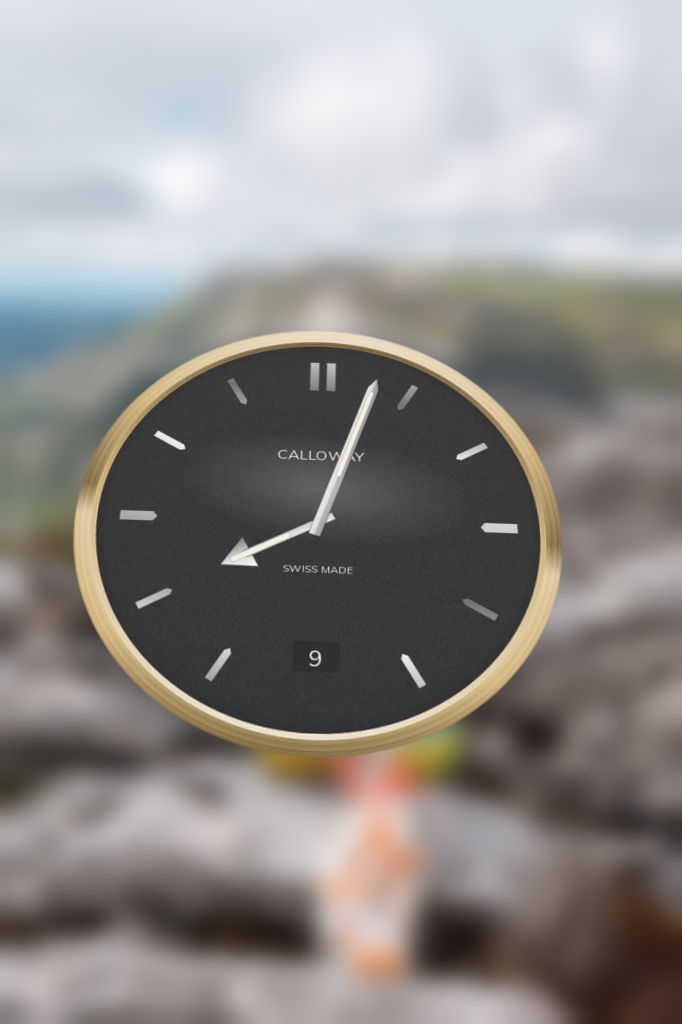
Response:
{"hour": 8, "minute": 3}
